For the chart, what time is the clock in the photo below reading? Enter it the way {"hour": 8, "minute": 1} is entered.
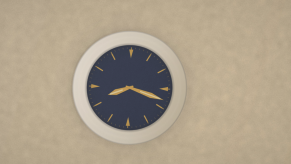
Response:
{"hour": 8, "minute": 18}
